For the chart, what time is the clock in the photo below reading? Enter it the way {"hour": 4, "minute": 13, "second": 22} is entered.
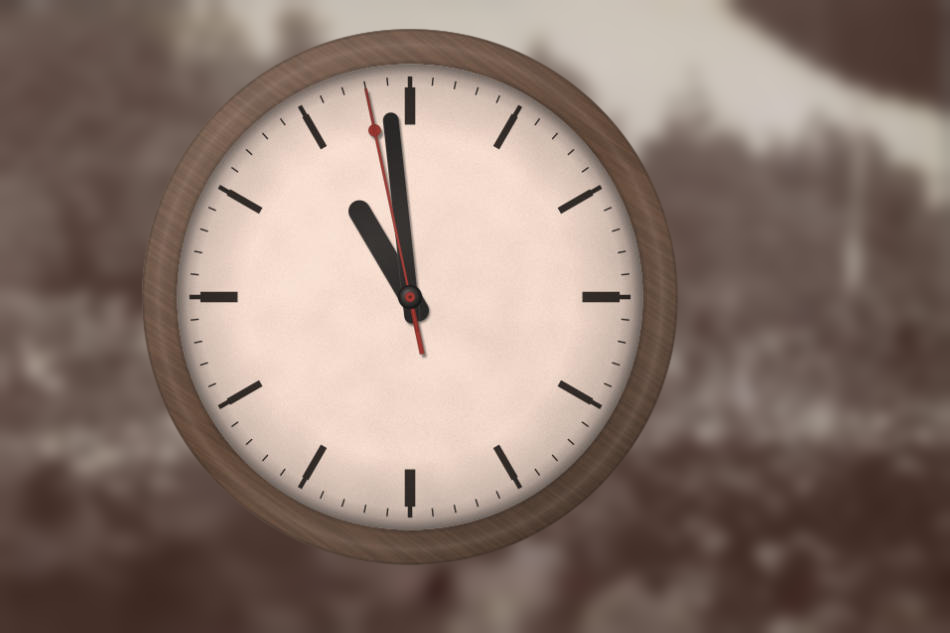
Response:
{"hour": 10, "minute": 58, "second": 58}
